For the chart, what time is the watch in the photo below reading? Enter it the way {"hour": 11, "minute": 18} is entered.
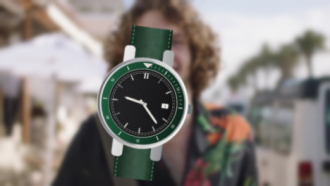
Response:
{"hour": 9, "minute": 23}
